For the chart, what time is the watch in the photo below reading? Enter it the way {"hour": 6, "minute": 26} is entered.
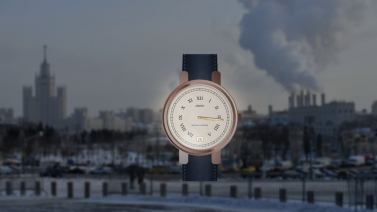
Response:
{"hour": 3, "minute": 16}
